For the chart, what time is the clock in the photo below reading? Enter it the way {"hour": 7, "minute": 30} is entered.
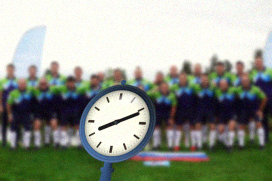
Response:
{"hour": 8, "minute": 11}
